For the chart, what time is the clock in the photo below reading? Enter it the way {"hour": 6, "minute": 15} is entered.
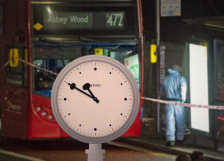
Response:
{"hour": 10, "minute": 50}
